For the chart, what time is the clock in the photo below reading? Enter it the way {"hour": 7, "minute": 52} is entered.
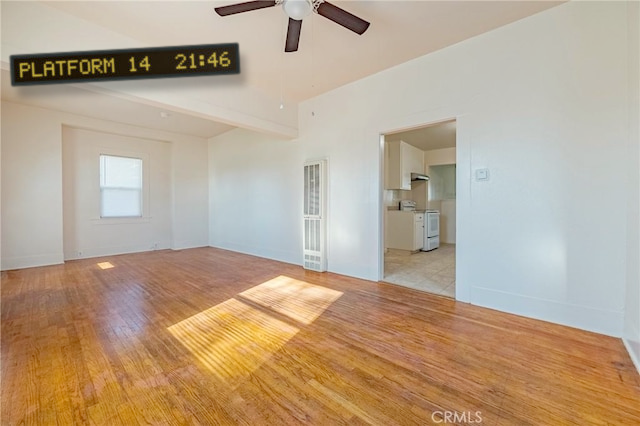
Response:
{"hour": 21, "minute": 46}
